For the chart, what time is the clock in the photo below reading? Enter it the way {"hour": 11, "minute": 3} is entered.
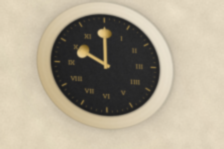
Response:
{"hour": 10, "minute": 0}
